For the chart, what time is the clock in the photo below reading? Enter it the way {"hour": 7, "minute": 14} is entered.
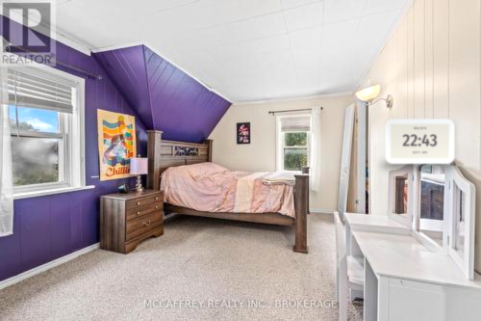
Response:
{"hour": 22, "minute": 43}
